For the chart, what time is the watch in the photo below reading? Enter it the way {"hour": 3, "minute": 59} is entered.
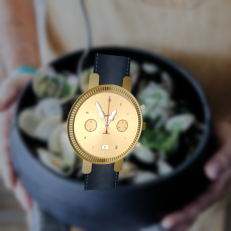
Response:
{"hour": 12, "minute": 55}
